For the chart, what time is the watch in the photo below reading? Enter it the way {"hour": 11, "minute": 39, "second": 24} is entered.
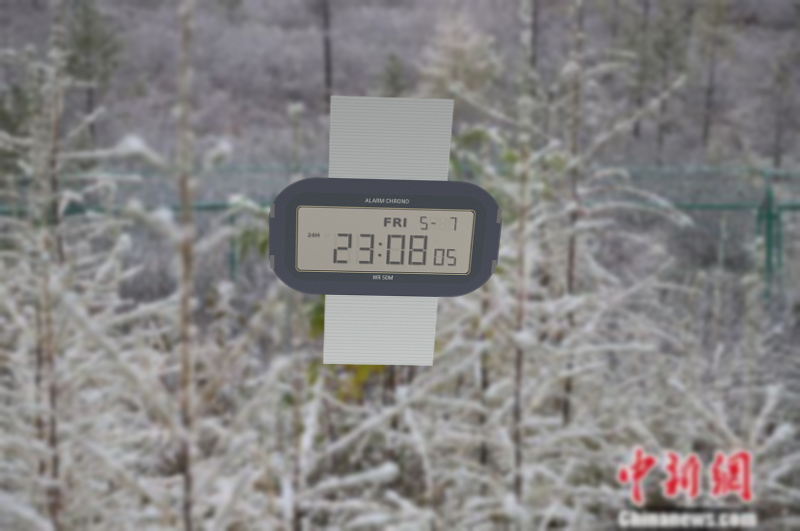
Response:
{"hour": 23, "minute": 8, "second": 5}
